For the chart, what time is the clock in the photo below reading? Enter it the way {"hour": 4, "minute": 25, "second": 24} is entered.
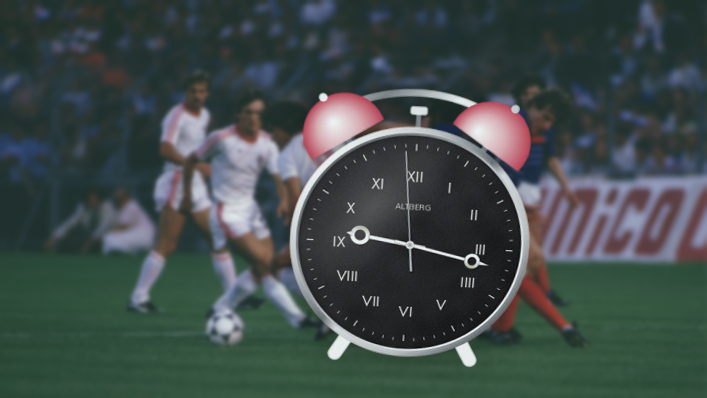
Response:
{"hour": 9, "minute": 16, "second": 59}
